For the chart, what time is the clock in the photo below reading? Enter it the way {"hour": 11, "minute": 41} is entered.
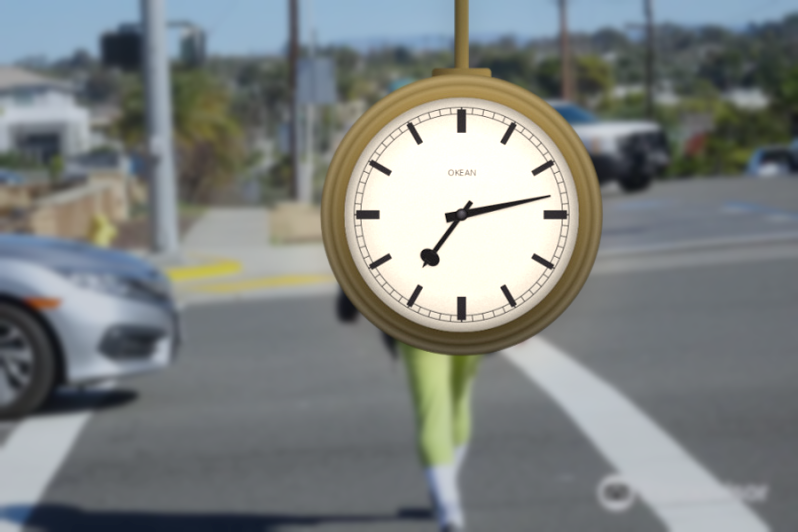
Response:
{"hour": 7, "minute": 13}
